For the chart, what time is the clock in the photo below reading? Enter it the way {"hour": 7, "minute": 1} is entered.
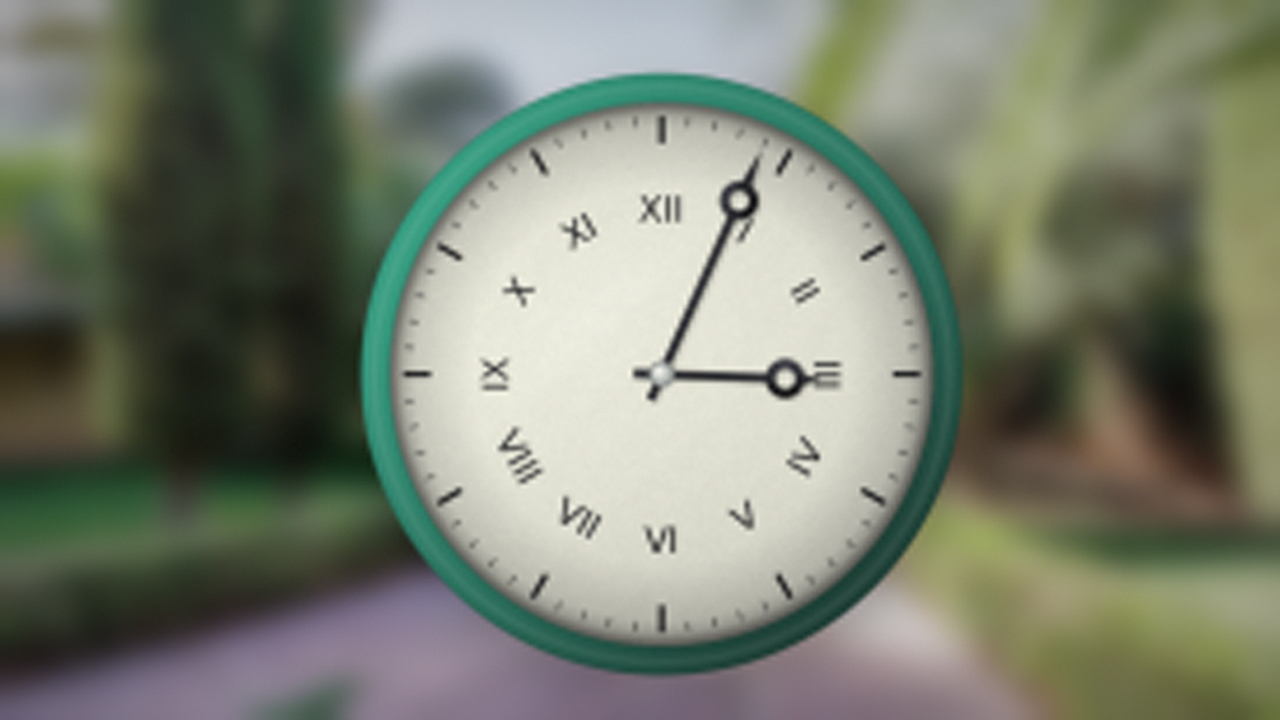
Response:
{"hour": 3, "minute": 4}
